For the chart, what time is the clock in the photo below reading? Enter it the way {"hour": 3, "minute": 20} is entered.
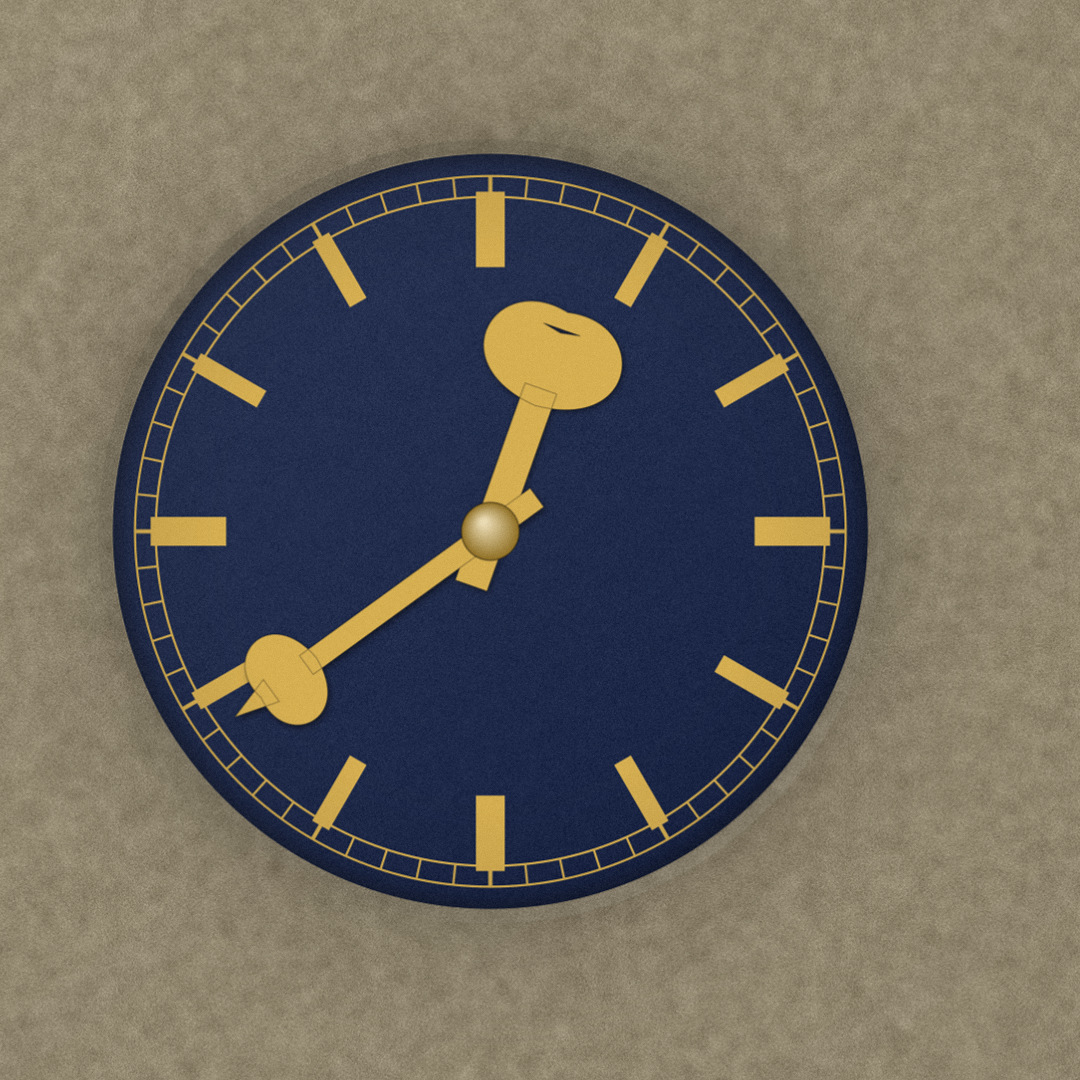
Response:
{"hour": 12, "minute": 39}
